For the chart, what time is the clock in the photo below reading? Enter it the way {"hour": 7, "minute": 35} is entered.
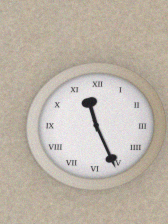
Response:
{"hour": 11, "minute": 26}
